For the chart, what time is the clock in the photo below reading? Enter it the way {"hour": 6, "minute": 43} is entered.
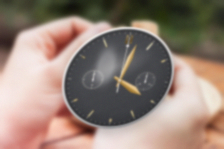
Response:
{"hour": 4, "minute": 2}
